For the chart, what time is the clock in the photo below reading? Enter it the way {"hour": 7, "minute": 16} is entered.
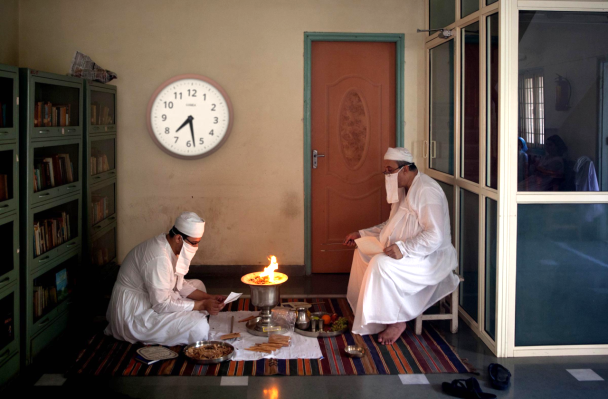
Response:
{"hour": 7, "minute": 28}
